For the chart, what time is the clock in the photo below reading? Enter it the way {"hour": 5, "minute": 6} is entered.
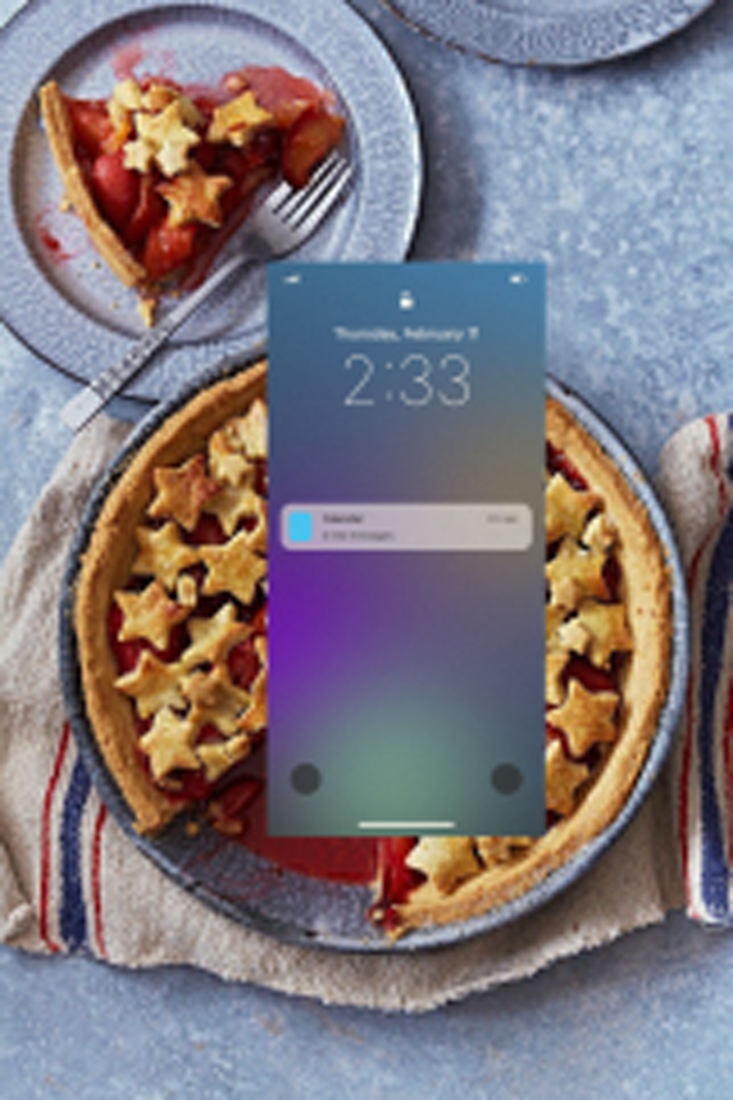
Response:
{"hour": 2, "minute": 33}
